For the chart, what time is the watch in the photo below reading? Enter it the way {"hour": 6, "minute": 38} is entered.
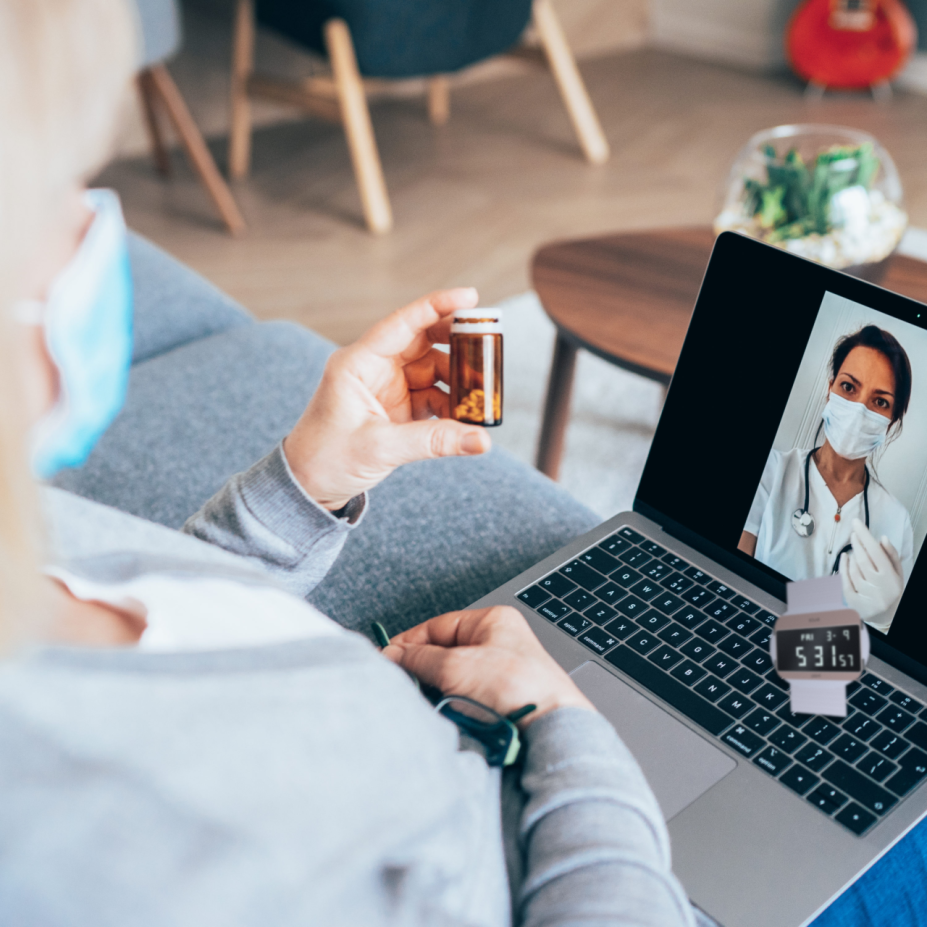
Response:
{"hour": 5, "minute": 31}
